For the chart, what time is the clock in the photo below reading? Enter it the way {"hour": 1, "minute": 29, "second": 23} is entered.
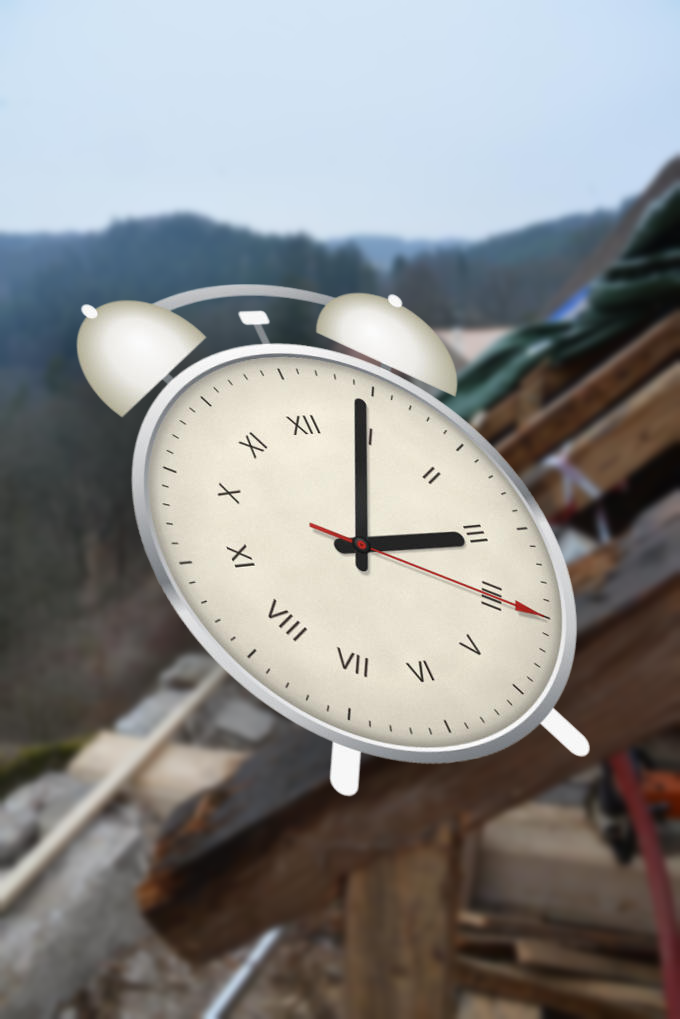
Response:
{"hour": 3, "minute": 4, "second": 20}
